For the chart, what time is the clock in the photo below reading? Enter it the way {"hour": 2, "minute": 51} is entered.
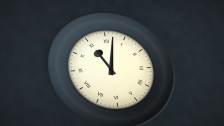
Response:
{"hour": 11, "minute": 2}
